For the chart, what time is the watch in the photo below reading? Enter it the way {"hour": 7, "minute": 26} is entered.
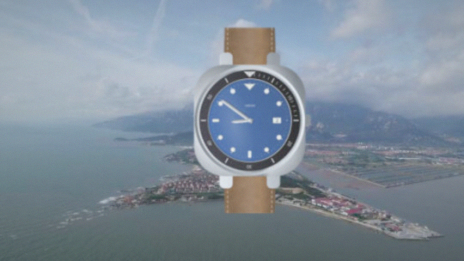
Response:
{"hour": 8, "minute": 51}
